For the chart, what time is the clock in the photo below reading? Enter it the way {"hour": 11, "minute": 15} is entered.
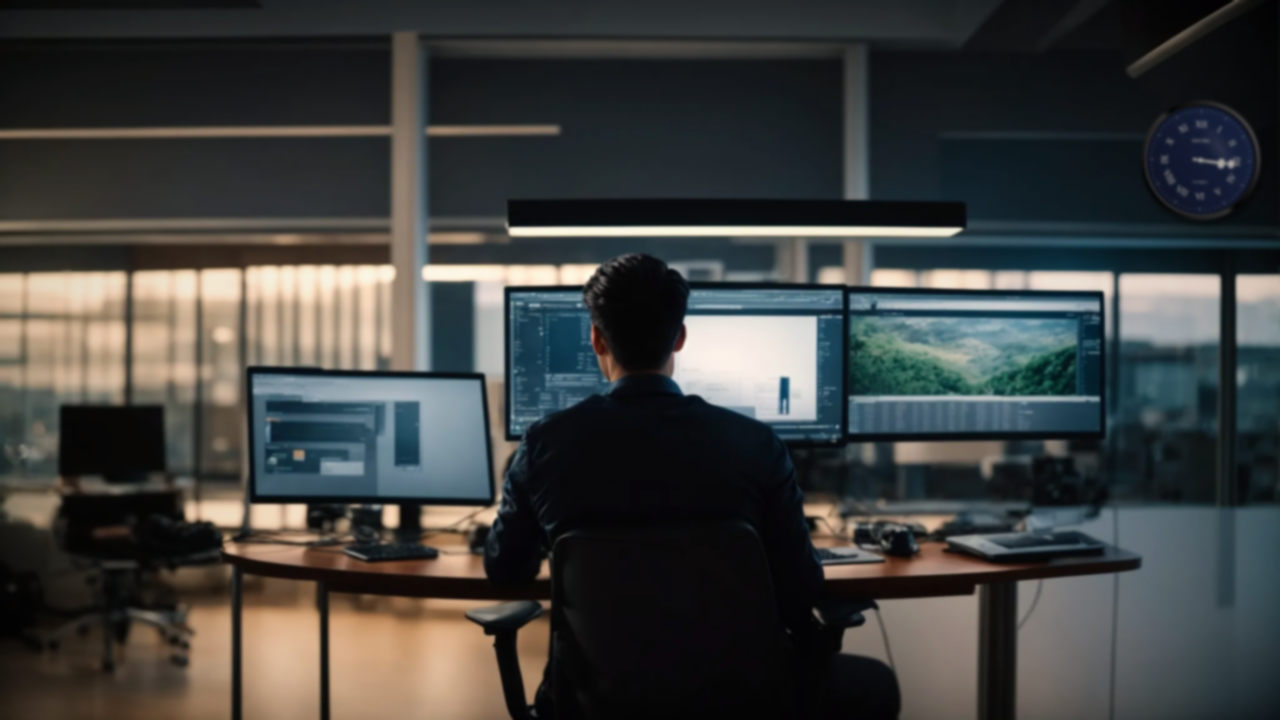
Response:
{"hour": 3, "minute": 16}
